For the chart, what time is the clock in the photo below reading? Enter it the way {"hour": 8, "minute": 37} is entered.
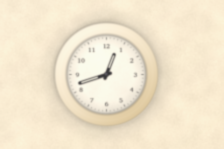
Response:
{"hour": 12, "minute": 42}
